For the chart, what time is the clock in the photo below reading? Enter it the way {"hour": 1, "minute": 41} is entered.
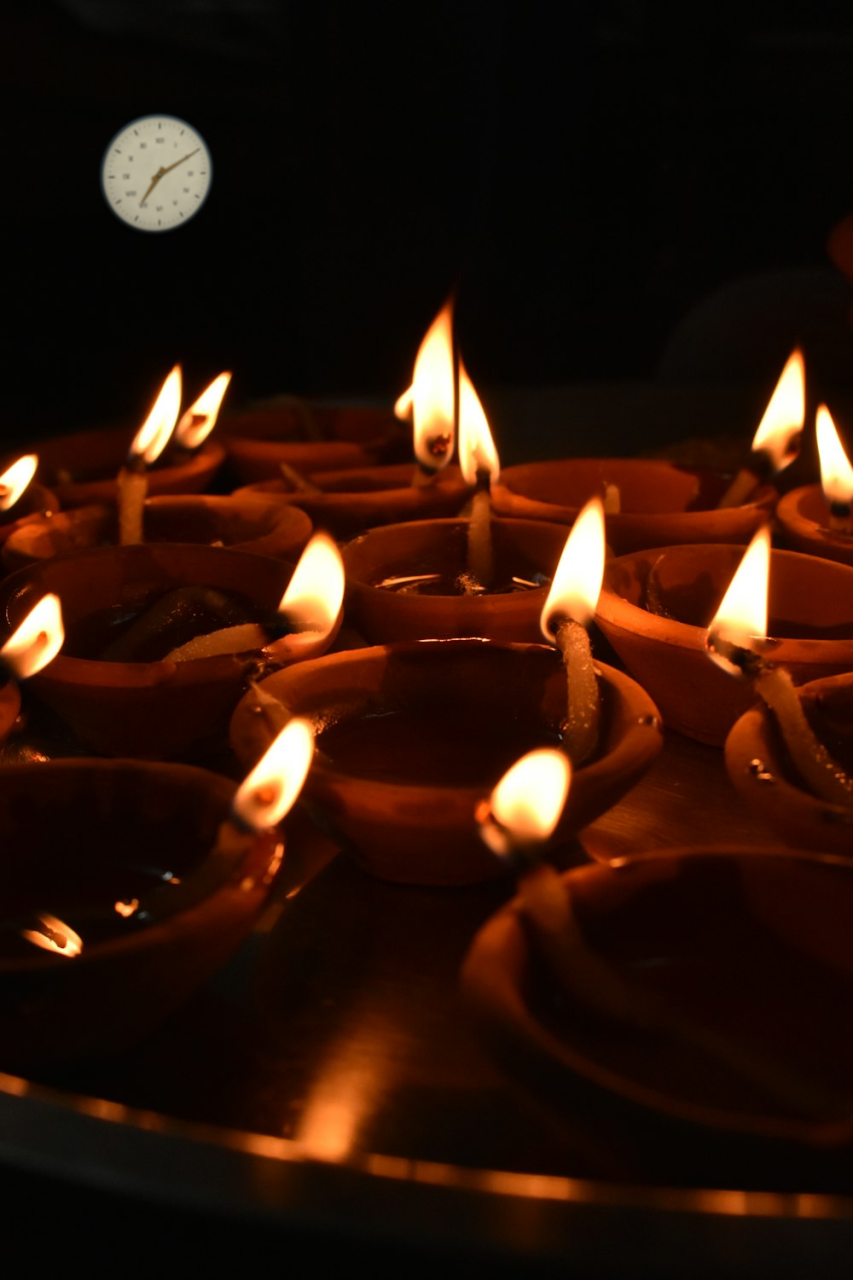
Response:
{"hour": 7, "minute": 10}
